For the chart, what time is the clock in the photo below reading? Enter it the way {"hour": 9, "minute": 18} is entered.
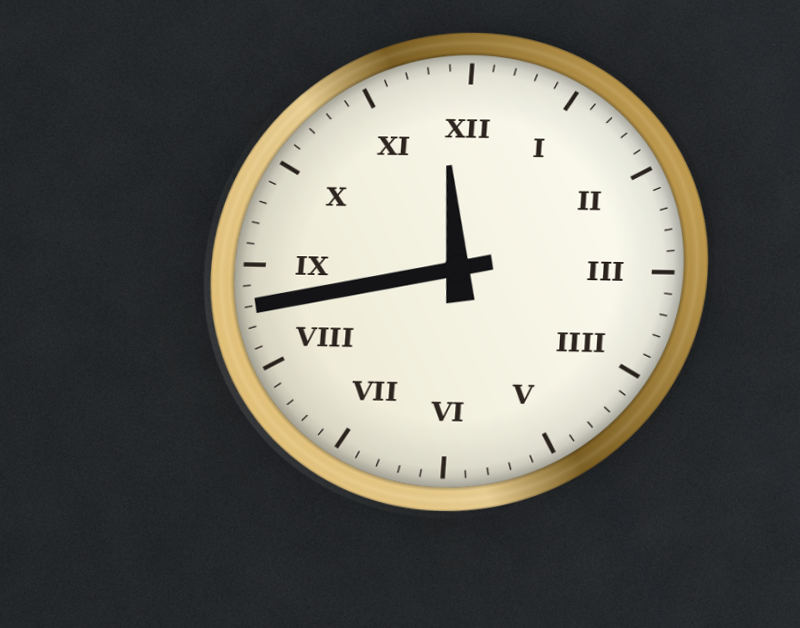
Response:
{"hour": 11, "minute": 43}
